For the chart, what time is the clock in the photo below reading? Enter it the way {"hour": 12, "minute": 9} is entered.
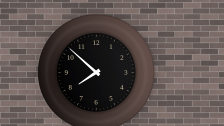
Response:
{"hour": 7, "minute": 52}
